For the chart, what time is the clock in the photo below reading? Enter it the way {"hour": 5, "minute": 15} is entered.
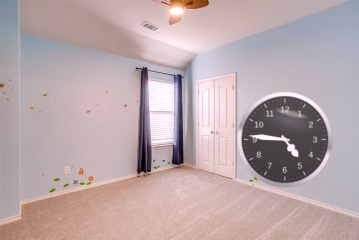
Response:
{"hour": 4, "minute": 46}
